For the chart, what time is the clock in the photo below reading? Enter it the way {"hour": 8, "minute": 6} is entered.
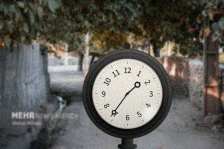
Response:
{"hour": 1, "minute": 36}
